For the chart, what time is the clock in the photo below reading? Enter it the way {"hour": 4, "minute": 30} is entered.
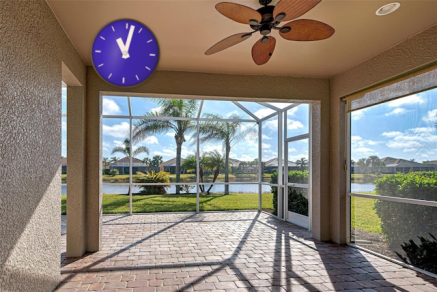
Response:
{"hour": 11, "minute": 2}
